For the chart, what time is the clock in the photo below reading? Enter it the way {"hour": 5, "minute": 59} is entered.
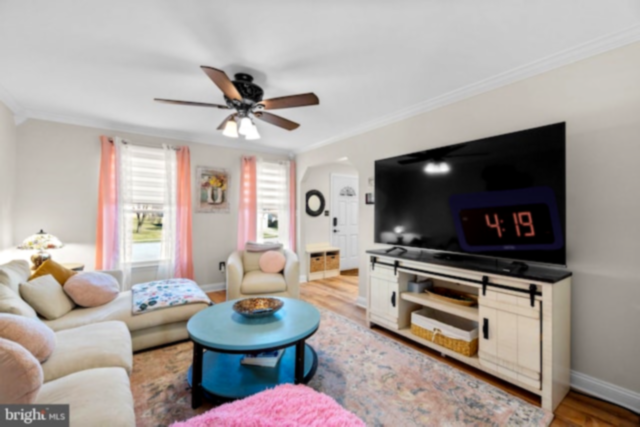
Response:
{"hour": 4, "minute": 19}
